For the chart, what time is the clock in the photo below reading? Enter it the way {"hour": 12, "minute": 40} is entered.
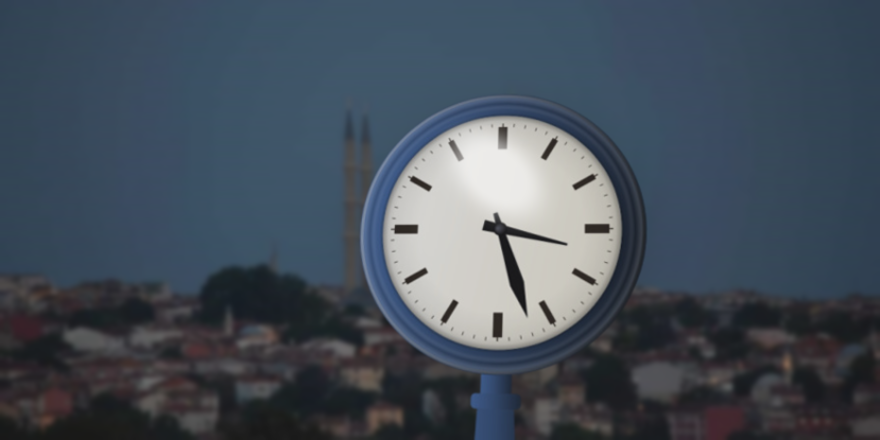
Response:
{"hour": 3, "minute": 27}
